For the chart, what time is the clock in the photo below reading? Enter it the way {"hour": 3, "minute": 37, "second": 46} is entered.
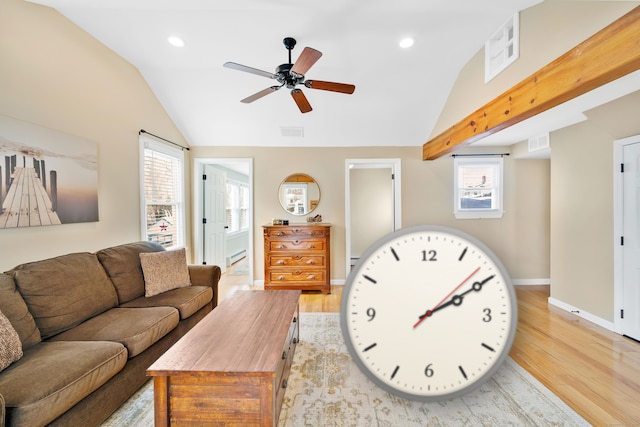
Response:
{"hour": 2, "minute": 10, "second": 8}
